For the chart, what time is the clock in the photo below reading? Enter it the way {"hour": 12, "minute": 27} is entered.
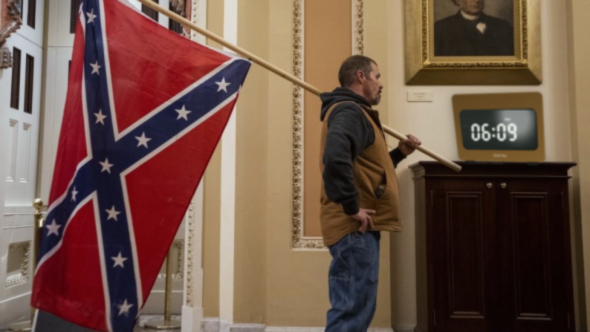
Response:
{"hour": 6, "minute": 9}
